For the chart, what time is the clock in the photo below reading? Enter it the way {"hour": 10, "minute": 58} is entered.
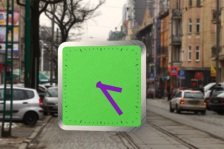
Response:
{"hour": 3, "minute": 24}
